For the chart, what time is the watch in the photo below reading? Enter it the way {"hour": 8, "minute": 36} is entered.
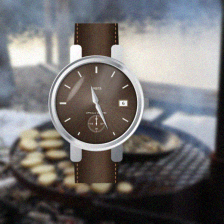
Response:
{"hour": 11, "minute": 26}
